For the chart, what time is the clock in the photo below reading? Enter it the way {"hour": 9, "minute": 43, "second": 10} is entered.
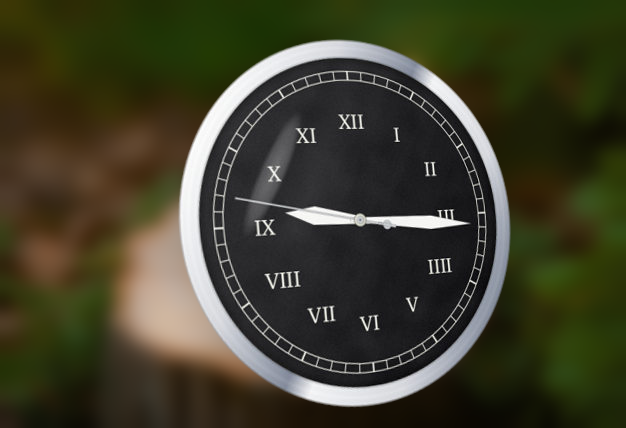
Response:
{"hour": 9, "minute": 15, "second": 47}
